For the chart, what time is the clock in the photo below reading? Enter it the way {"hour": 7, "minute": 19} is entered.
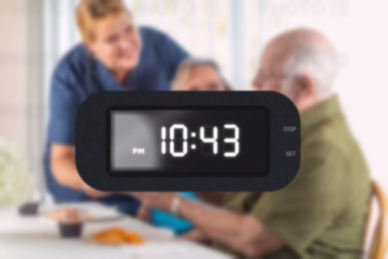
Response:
{"hour": 10, "minute": 43}
